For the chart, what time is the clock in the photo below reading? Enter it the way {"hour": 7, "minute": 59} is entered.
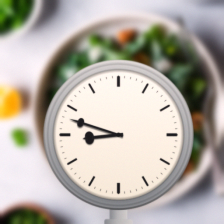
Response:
{"hour": 8, "minute": 48}
